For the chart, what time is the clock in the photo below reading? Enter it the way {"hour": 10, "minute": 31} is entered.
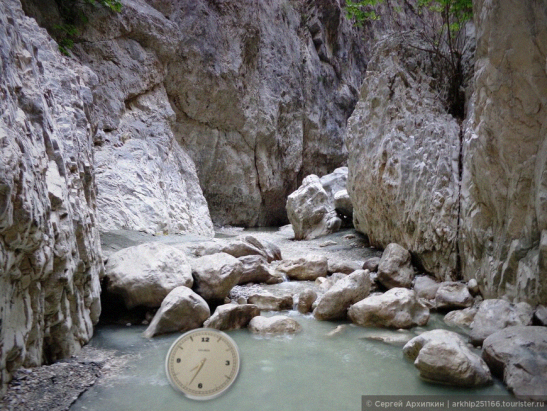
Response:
{"hour": 7, "minute": 34}
